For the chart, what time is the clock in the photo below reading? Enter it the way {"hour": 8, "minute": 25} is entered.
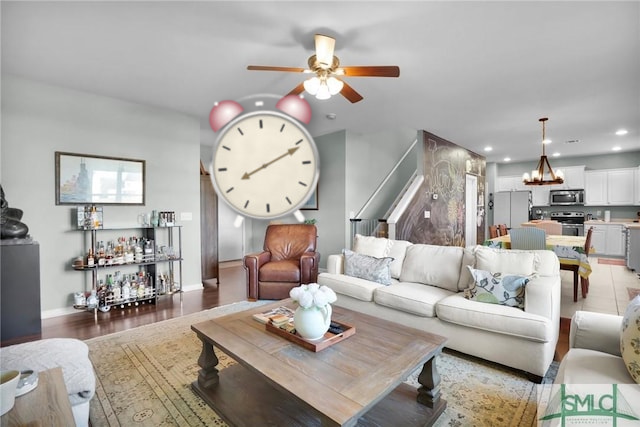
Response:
{"hour": 8, "minute": 11}
